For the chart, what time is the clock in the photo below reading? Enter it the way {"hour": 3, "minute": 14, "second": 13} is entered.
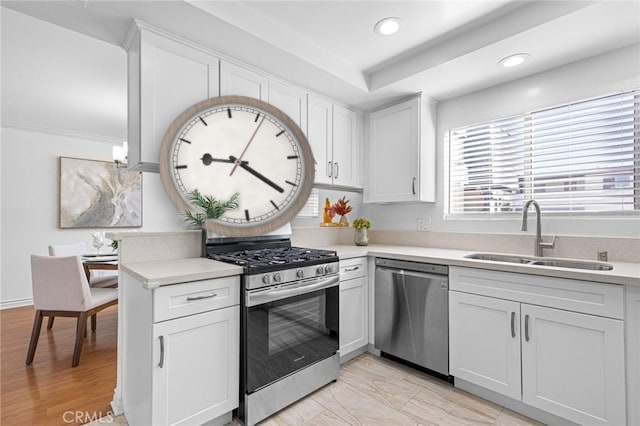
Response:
{"hour": 9, "minute": 22, "second": 6}
